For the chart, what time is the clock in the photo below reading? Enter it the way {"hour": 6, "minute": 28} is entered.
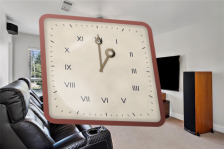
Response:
{"hour": 1, "minute": 0}
